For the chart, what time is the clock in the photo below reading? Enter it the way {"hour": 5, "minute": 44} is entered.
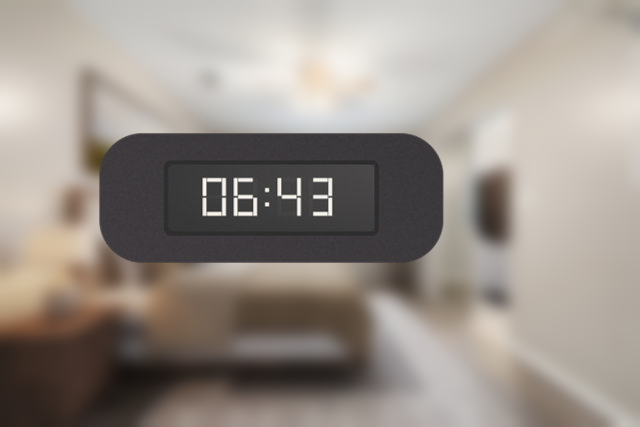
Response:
{"hour": 6, "minute": 43}
